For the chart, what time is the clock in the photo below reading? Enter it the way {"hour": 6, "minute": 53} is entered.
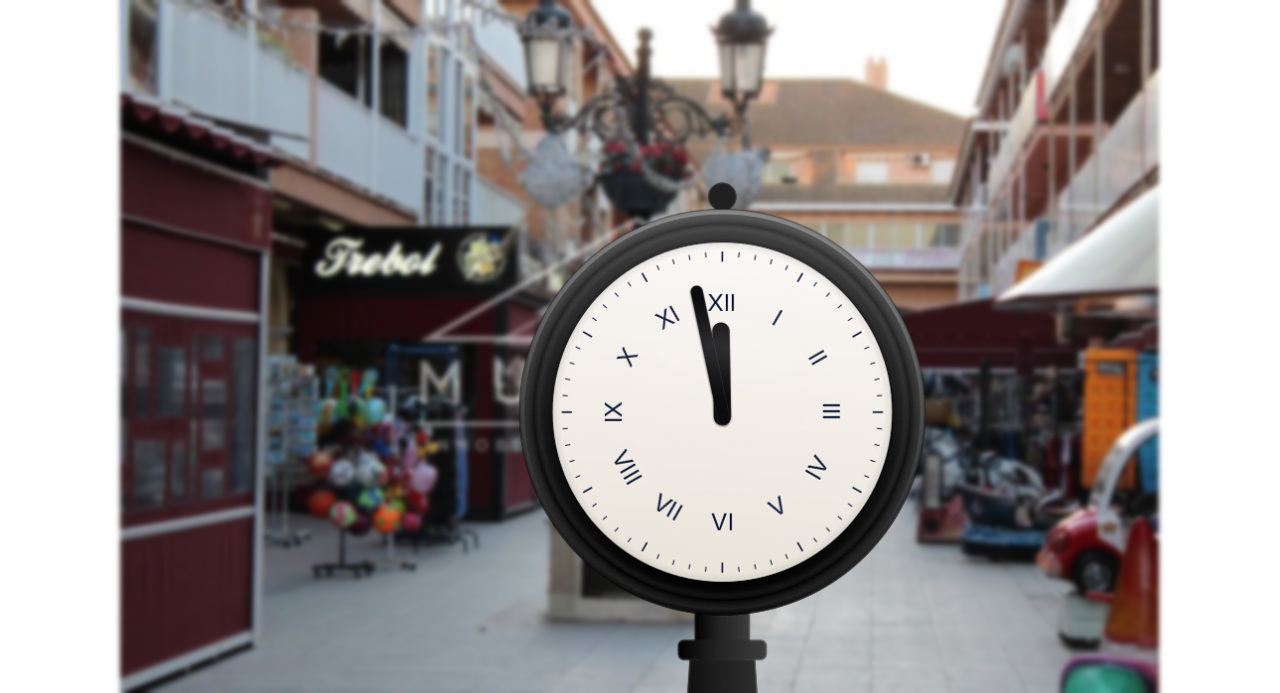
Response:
{"hour": 11, "minute": 58}
